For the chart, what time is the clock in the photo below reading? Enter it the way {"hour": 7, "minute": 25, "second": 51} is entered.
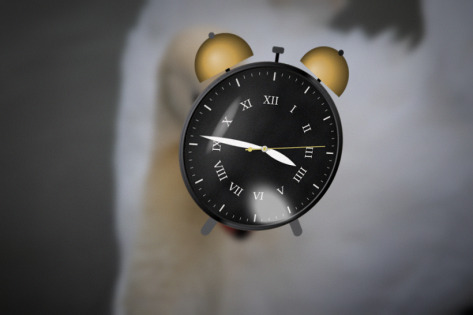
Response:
{"hour": 3, "minute": 46, "second": 14}
